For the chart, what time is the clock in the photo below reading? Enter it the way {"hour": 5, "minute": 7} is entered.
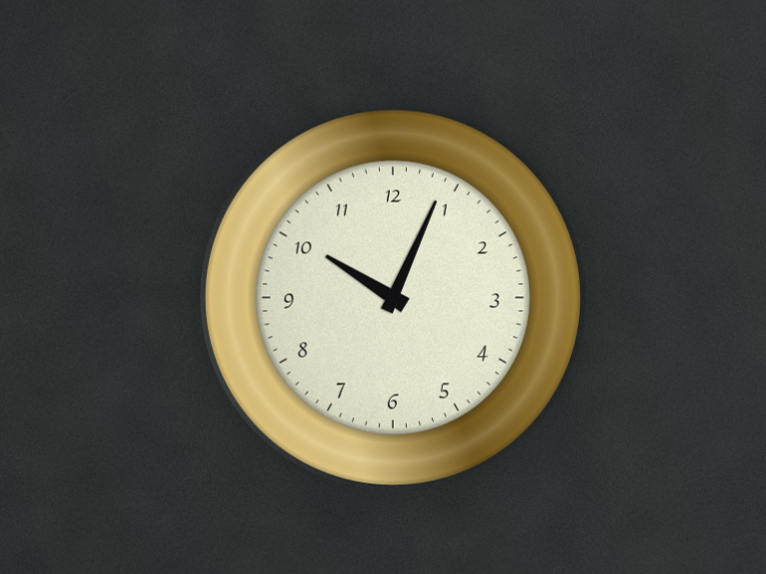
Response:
{"hour": 10, "minute": 4}
